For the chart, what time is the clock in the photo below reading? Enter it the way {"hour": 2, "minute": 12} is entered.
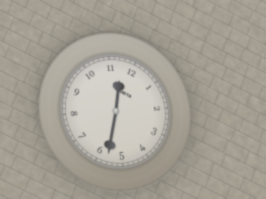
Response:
{"hour": 11, "minute": 28}
